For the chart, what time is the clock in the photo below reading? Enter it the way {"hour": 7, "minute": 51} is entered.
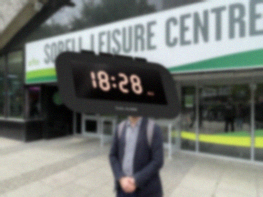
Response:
{"hour": 18, "minute": 28}
